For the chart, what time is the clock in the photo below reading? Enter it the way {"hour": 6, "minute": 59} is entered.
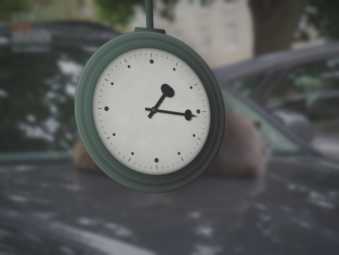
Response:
{"hour": 1, "minute": 16}
